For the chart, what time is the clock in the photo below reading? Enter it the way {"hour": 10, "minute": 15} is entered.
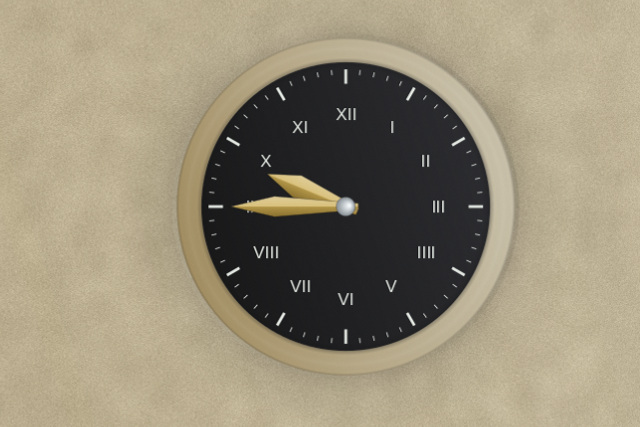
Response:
{"hour": 9, "minute": 45}
